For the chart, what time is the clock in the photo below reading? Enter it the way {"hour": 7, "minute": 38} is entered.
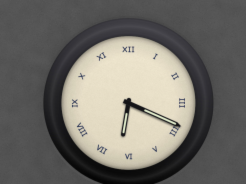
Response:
{"hour": 6, "minute": 19}
